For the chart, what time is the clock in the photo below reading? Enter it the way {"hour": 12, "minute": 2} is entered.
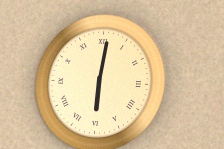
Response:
{"hour": 6, "minute": 1}
